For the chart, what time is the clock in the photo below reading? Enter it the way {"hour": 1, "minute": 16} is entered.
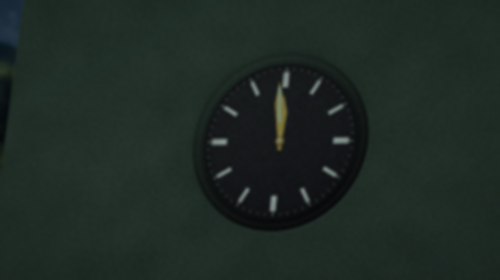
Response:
{"hour": 11, "minute": 59}
